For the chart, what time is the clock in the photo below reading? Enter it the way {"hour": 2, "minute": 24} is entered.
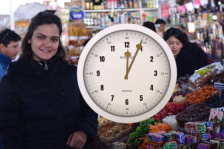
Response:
{"hour": 12, "minute": 4}
